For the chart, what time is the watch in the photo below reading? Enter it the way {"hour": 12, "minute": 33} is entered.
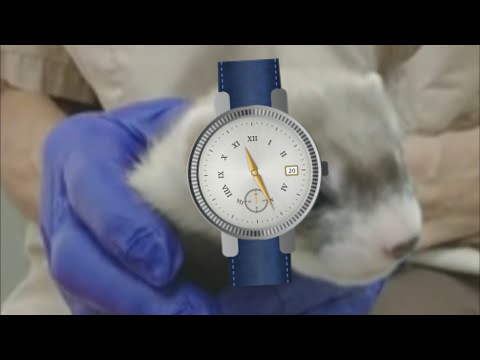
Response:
{"hour": 11, "minute": 26}
